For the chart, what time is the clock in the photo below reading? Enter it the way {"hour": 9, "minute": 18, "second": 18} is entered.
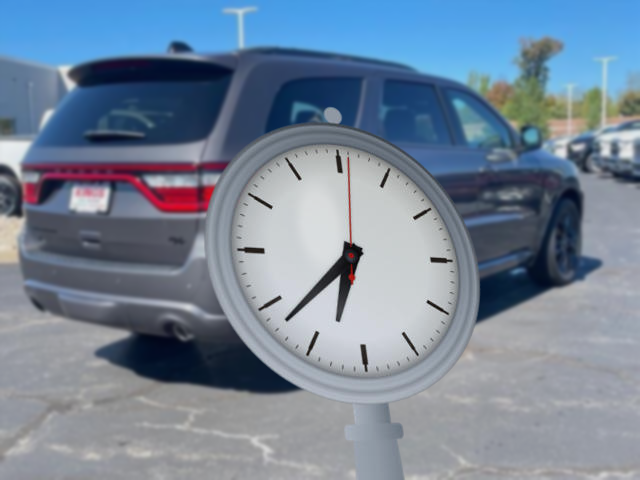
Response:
{"hour": 6, "minute": 38, "second": 1}
